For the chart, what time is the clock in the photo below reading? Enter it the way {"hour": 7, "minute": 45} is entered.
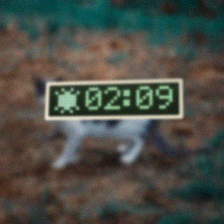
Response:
{"hour": 2, "minute": 9}
